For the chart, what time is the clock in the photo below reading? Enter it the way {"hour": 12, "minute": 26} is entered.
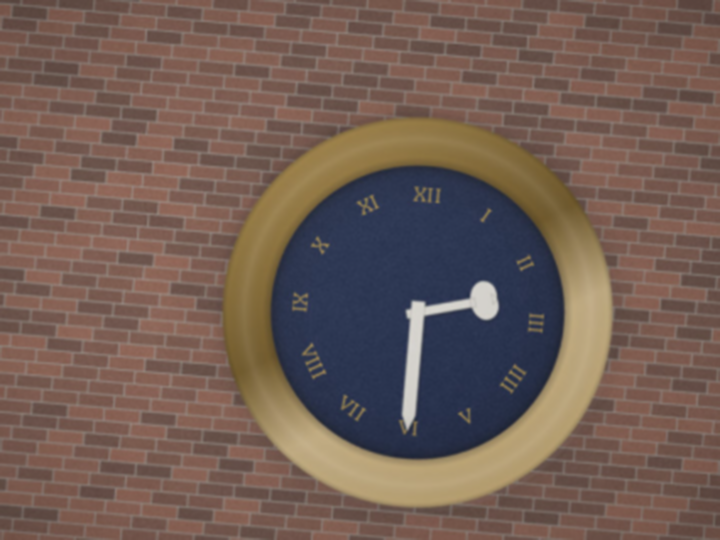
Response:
{"hour": 2, "minute": 30}
